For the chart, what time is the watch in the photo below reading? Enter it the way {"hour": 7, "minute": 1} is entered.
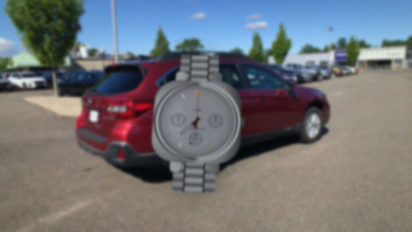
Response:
{"hour": 7, "minute": 32}
